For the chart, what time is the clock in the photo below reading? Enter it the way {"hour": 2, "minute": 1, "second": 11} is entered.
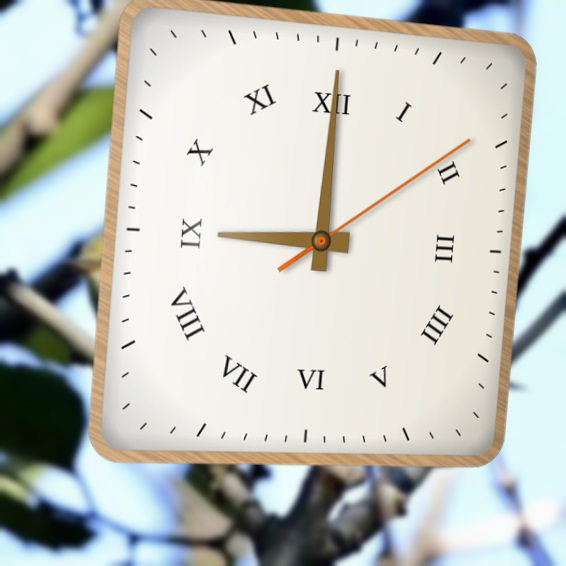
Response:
{"hour": 9, "minute": 0, "second": 9}
